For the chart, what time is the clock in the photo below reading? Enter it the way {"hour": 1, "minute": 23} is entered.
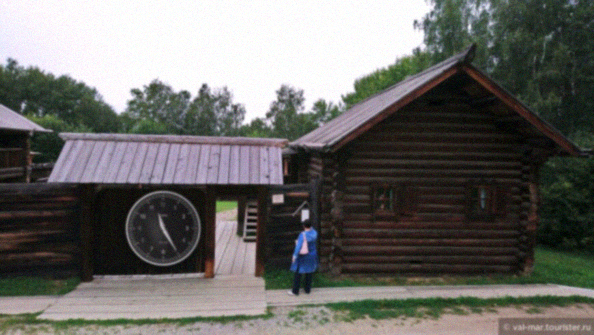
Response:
{"hour": 11, "minute": 25}
